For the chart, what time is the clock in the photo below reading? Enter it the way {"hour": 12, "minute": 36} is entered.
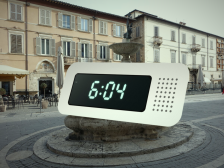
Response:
{"hour": 6, "minute": 4}
